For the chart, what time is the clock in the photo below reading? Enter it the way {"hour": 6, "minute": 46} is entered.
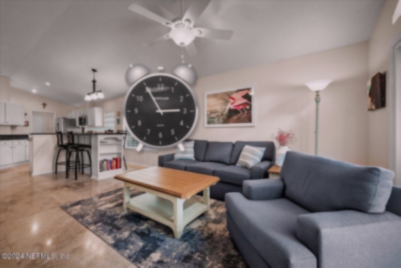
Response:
{"hour": 2, "minute": 55}
